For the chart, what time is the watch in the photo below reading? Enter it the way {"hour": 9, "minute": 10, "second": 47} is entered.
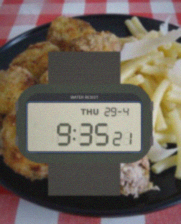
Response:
{"hour": 9, "minute": 35, "second": 21}
